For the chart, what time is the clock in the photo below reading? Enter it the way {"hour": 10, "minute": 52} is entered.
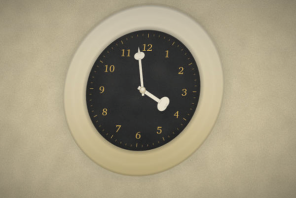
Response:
{"hour": 3, "minute": 58}
